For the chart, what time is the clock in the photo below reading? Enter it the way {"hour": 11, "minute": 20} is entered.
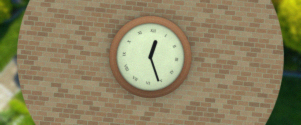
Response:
{"hour": 12, "minute": 26}
